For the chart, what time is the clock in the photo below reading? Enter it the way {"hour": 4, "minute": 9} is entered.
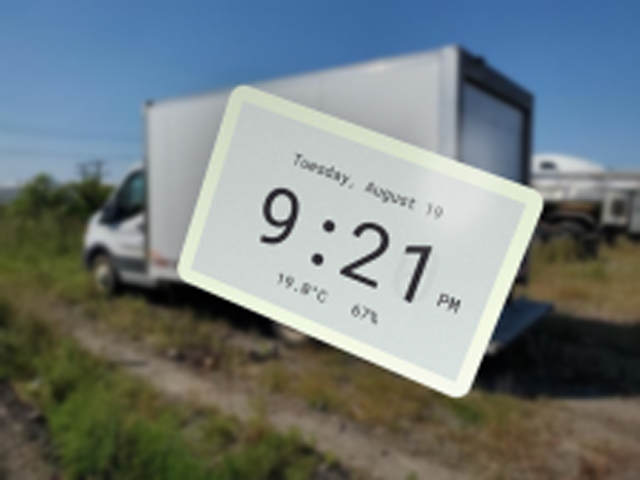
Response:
{"hour": 9, "minute": 21}
